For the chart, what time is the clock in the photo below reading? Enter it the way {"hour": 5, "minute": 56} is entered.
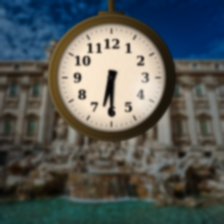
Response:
{"hour": 6, "minute": 30}
